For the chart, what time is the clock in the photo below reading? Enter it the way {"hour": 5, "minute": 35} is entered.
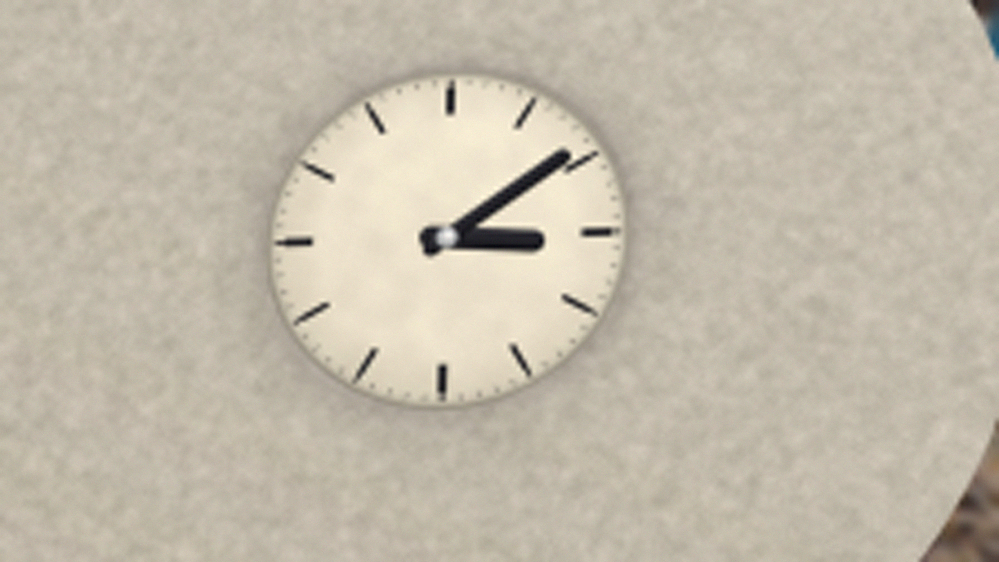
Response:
{"hour": 3, "minute": 9}
